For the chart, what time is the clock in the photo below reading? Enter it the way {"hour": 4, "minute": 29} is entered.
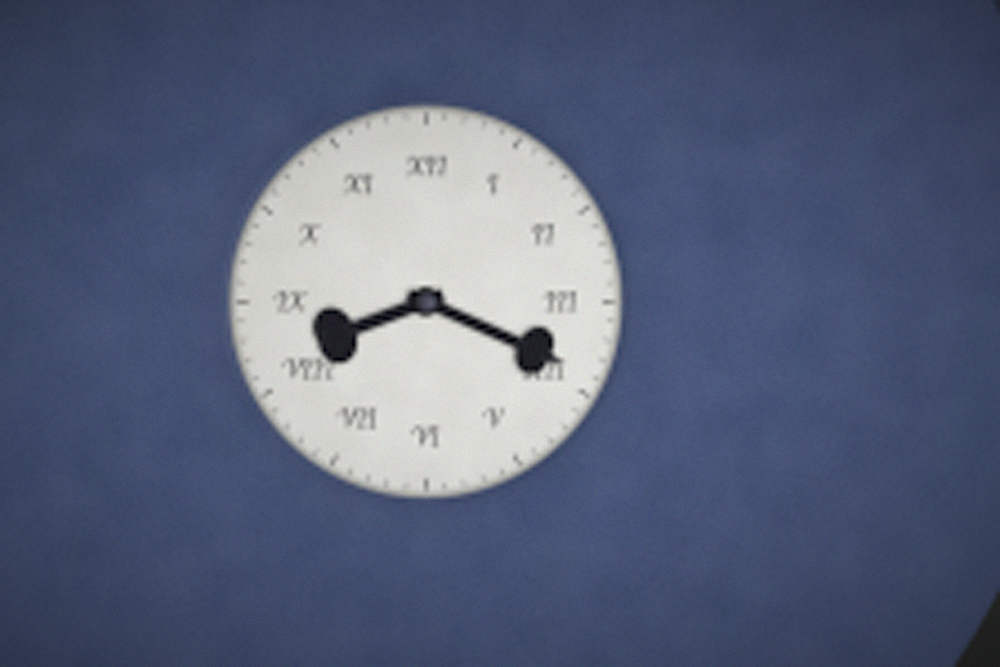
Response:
{"hour": 8, "minute": 19}
